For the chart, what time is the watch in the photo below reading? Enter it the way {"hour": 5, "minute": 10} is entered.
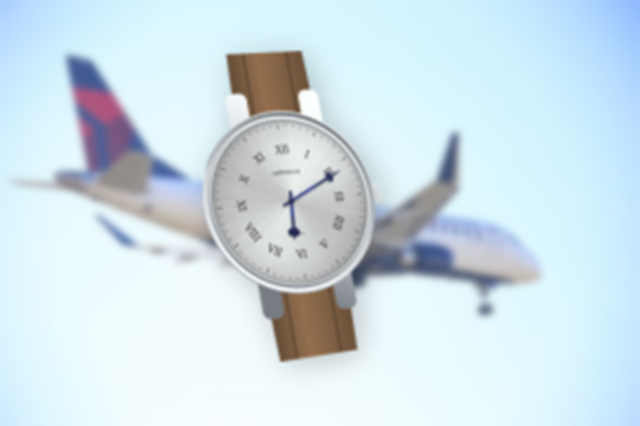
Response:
{"hour": 6, "minute": 11}
